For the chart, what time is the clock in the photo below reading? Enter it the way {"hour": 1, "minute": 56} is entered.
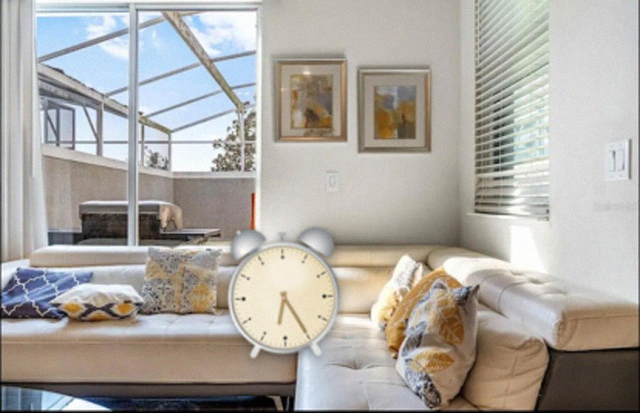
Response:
{"hour": 6, "minute": 25}
